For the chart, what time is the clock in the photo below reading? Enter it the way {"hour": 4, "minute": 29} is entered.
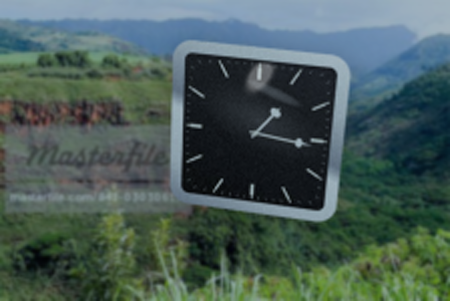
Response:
{"hour": 1, "minute": 16}
